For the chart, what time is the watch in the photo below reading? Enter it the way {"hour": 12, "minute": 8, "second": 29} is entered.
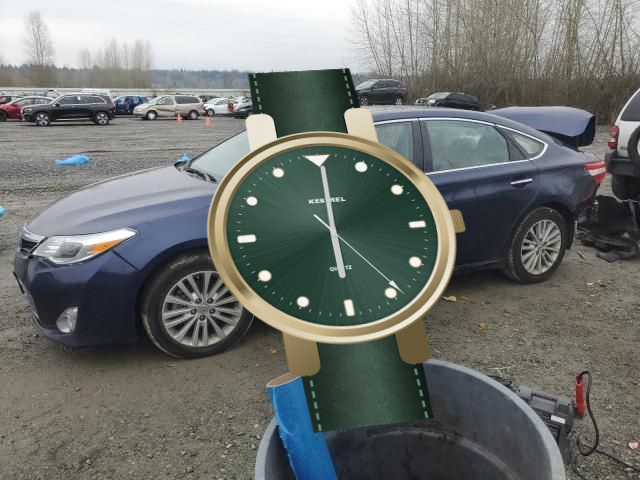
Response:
{"hour": 6, "minute": 0, "second": 24}
